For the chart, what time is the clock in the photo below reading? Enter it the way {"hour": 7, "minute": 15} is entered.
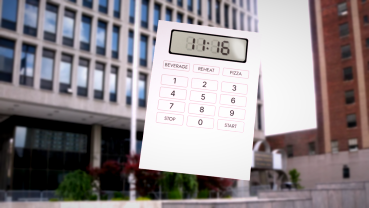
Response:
{"hour": 11, "minute": 16}
